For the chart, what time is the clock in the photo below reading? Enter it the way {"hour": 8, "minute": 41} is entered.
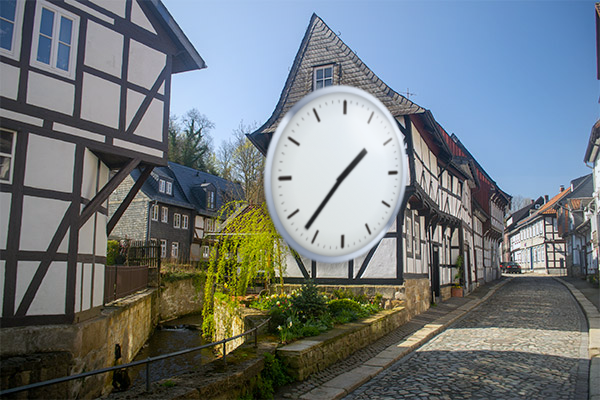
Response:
{"hour": 1, "minute": 37}
